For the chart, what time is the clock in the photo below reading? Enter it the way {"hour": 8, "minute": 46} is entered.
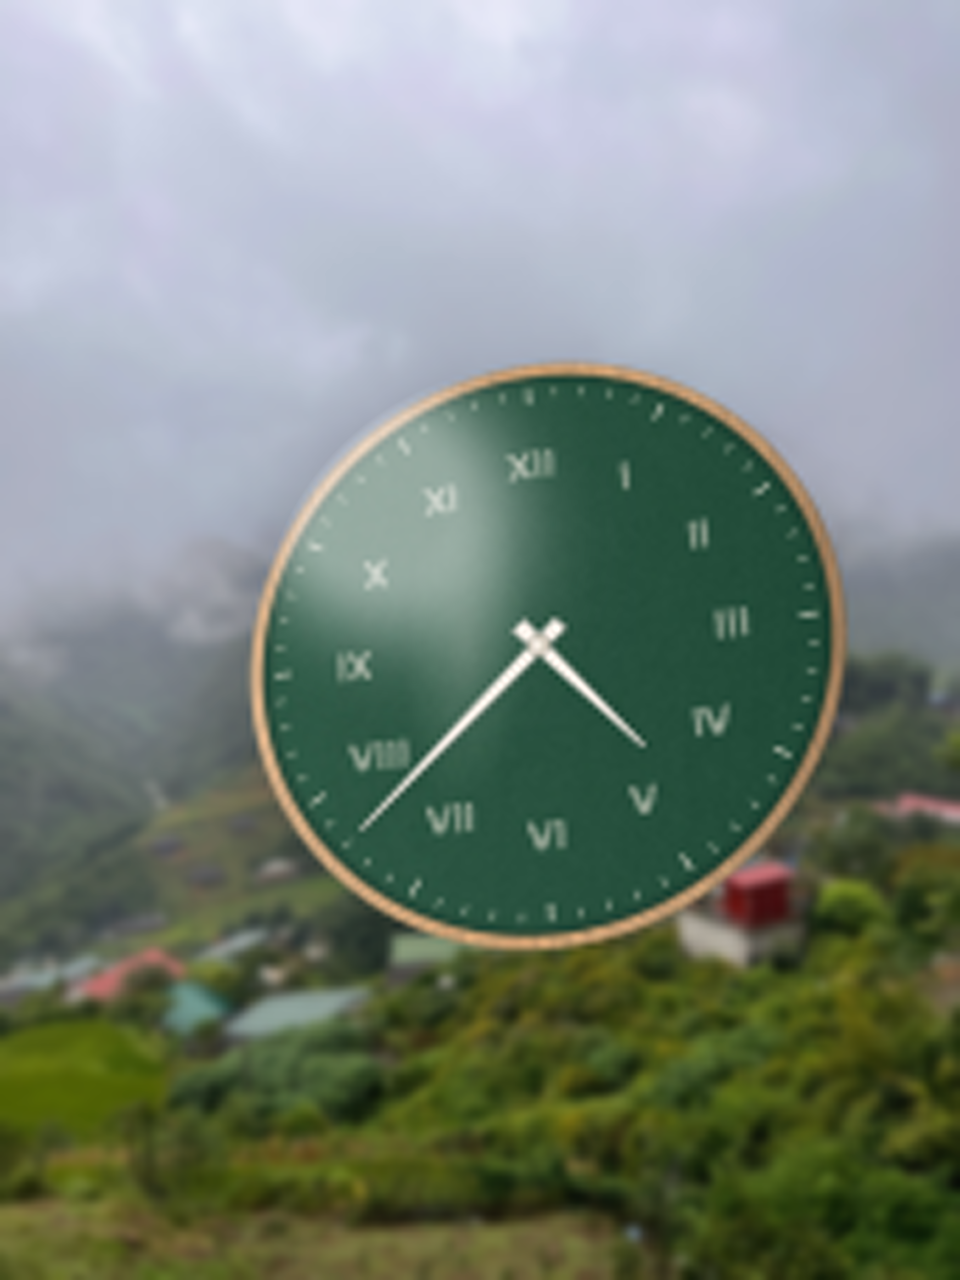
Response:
{"hour": 4, "minute": 38}
